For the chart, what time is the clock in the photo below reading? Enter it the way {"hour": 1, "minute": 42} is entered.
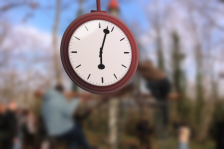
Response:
{"hour": 6, "minute": 3}
